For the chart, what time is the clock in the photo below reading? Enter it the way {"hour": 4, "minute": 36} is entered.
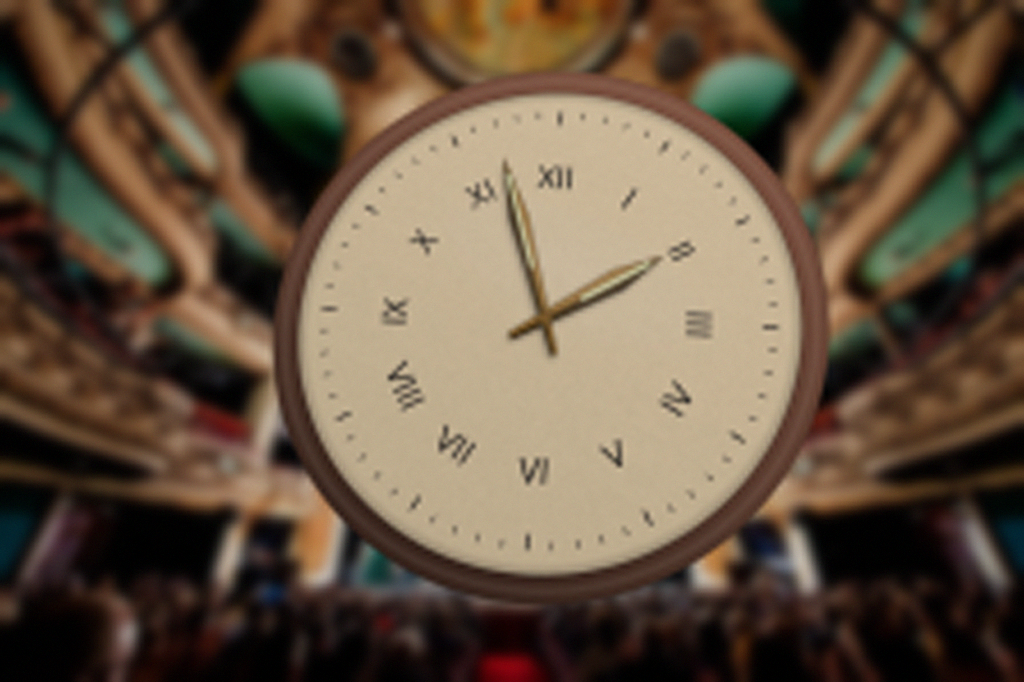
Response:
{"hour": 1, "minute": 57}
